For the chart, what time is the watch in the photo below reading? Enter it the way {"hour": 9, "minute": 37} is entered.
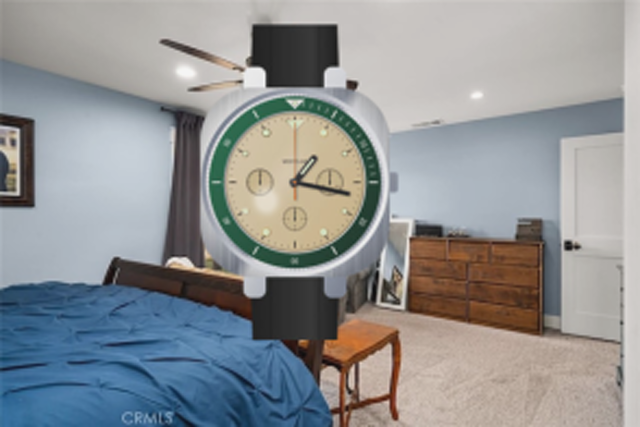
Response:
{"hour": 1, "minute": 17}
